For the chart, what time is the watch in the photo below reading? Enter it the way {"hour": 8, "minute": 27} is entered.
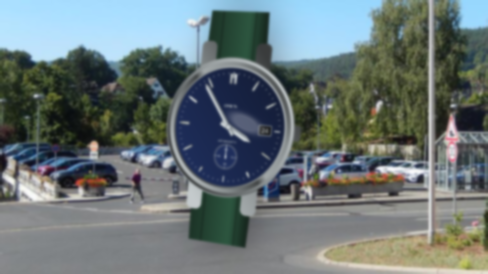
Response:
{"hour": 3, "minute": 54}
